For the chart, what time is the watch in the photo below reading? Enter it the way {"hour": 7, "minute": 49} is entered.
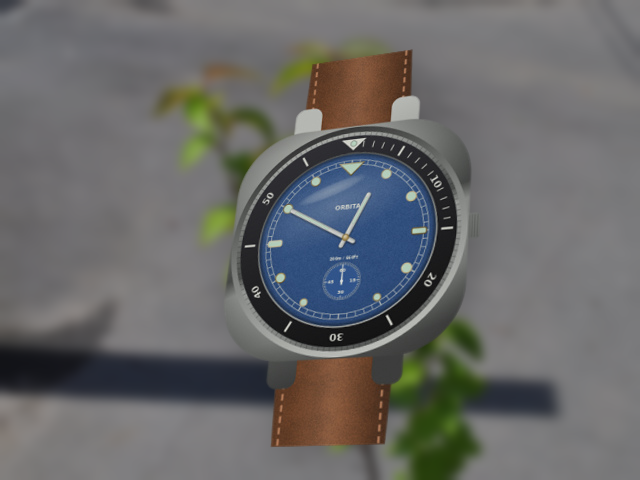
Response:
{"hour": 12, "minute": 50}
